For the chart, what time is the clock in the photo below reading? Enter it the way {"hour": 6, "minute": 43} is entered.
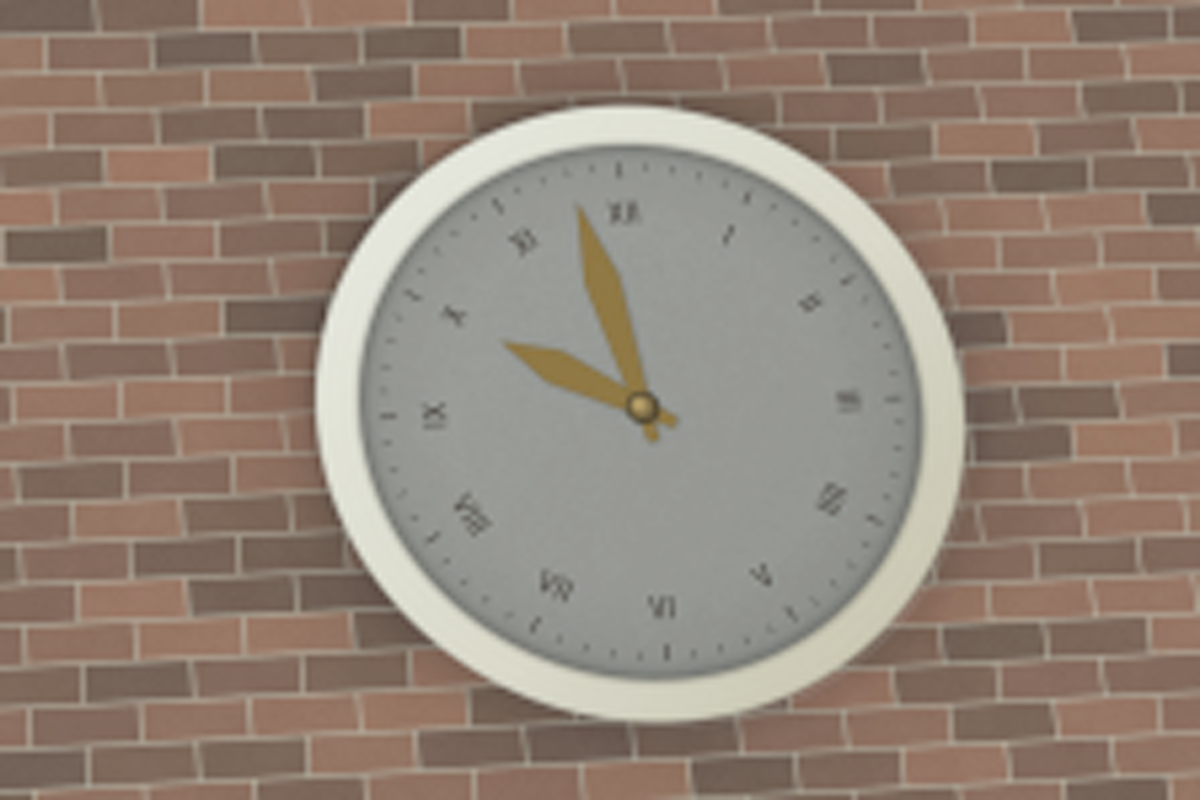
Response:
{"hour": 9, "minute": 58}
